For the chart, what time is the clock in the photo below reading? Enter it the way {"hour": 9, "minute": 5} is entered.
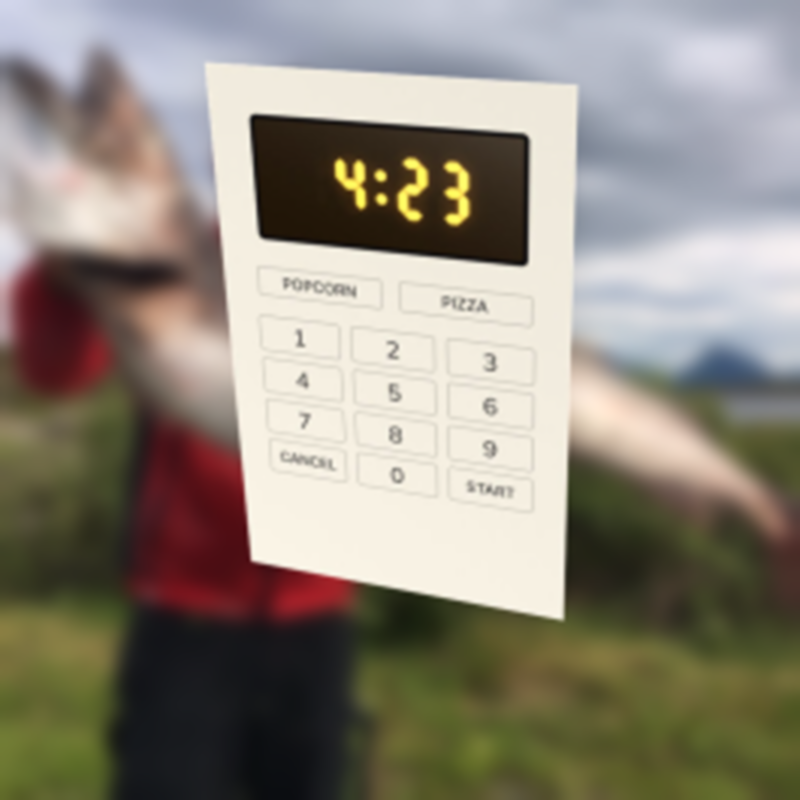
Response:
{"hour": 4, "minute": 23}
